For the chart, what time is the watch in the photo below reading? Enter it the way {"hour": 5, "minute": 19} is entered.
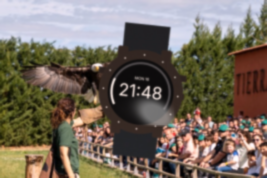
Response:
{"hour": 21, "minute": 48}
